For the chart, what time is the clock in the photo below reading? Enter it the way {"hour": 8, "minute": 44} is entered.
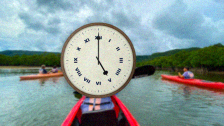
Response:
{"hour": 5, "minute": 0}
